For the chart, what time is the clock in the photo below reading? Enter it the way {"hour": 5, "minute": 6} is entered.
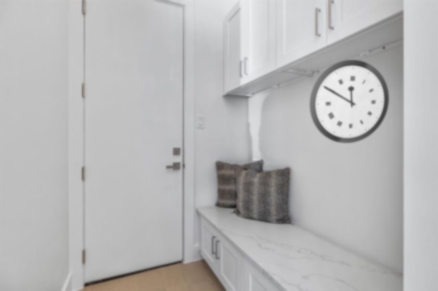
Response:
{"hour": 11, "minute": 50}
